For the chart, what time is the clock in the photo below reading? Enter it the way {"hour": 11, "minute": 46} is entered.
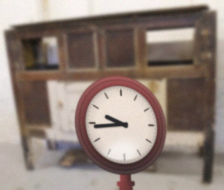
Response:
{"hour": 9, "minute": 44}
